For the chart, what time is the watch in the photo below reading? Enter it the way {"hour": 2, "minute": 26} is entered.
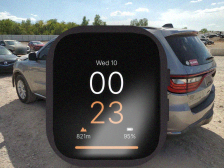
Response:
{"hour": 0, "minute": 23}
